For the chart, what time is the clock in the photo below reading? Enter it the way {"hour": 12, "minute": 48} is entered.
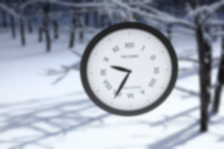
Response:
{"hour": 9, "minute": 35}
